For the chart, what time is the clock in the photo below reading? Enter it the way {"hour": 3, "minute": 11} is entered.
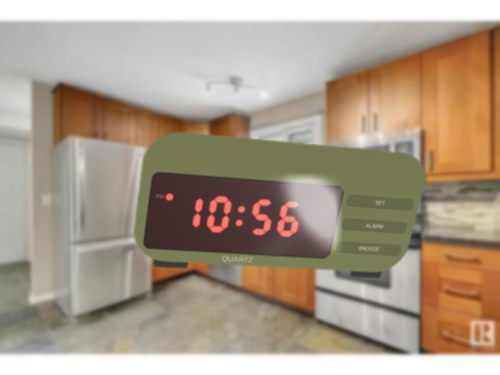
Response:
{"hour": 10, "minute": 56}
